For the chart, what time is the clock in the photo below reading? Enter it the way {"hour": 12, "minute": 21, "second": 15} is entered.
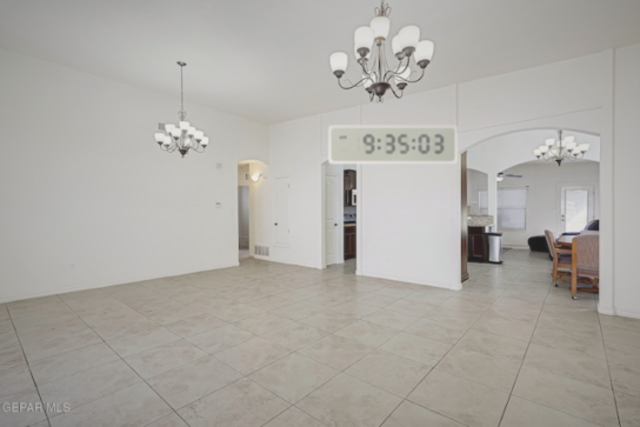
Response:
{"hour": 9, "minute": 35, "second": 3}
